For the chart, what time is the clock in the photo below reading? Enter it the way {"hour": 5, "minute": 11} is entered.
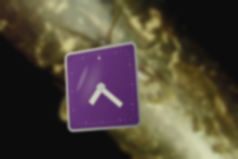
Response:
{"hour": 7, "minute": 22}
